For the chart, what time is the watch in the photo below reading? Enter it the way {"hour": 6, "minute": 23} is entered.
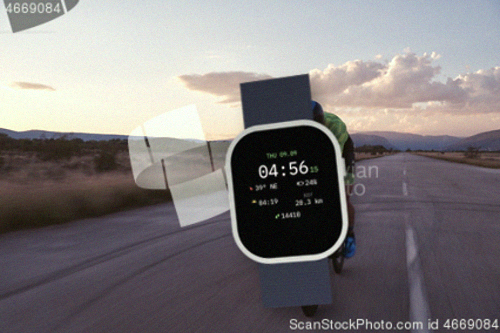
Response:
{"hour": 4, "minute": 56}
